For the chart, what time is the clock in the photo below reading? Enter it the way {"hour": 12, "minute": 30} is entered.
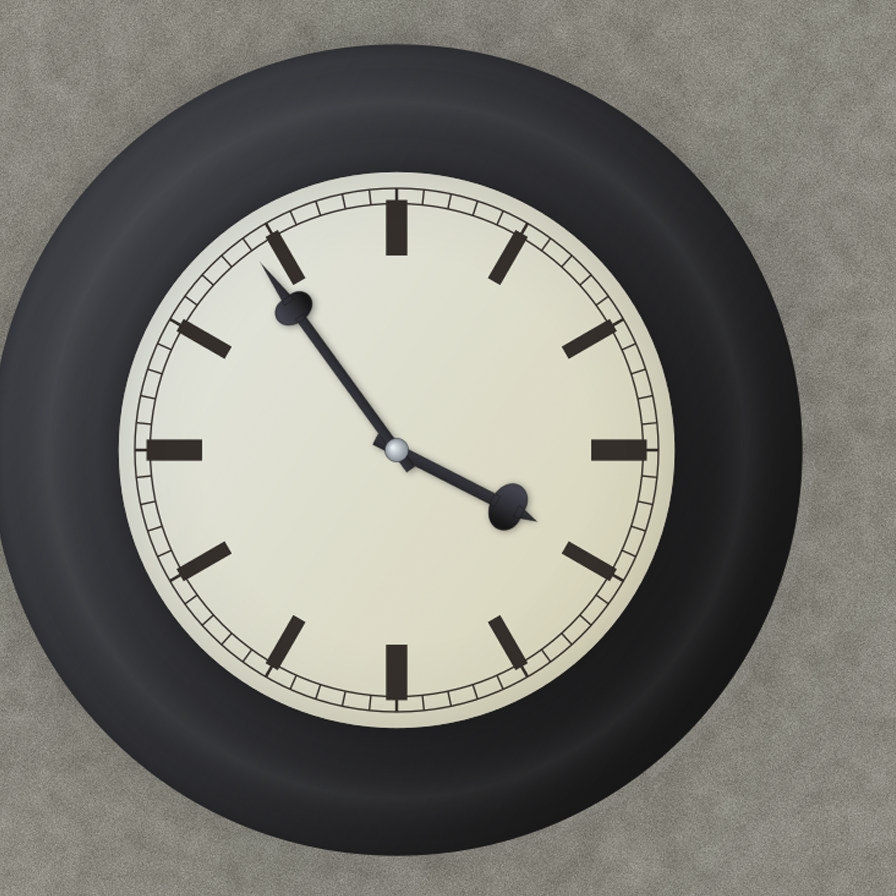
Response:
{"hour": 3, "minute": 54}
